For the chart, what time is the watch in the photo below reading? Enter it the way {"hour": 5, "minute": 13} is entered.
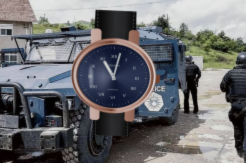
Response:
{"hour": 11, "minute": 2}
